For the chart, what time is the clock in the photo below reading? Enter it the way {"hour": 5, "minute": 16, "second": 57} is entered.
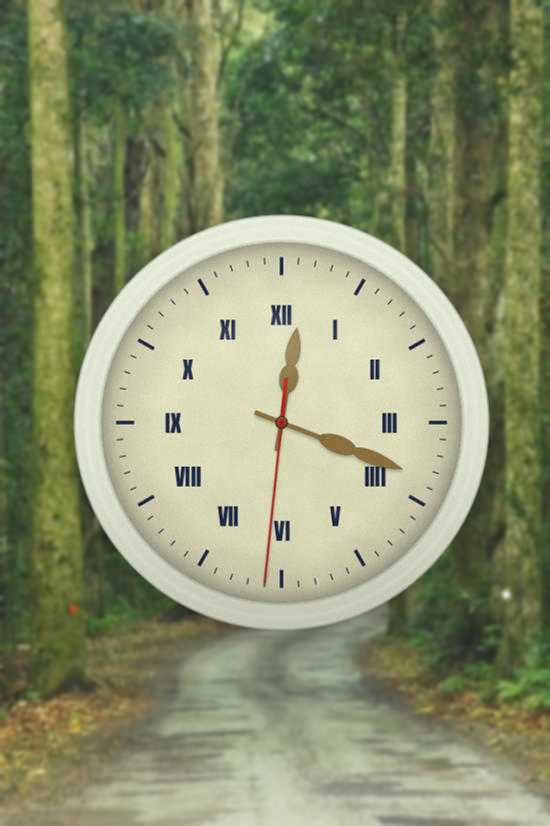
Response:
{"hour": 12, "minute": 18, "second": 31}
